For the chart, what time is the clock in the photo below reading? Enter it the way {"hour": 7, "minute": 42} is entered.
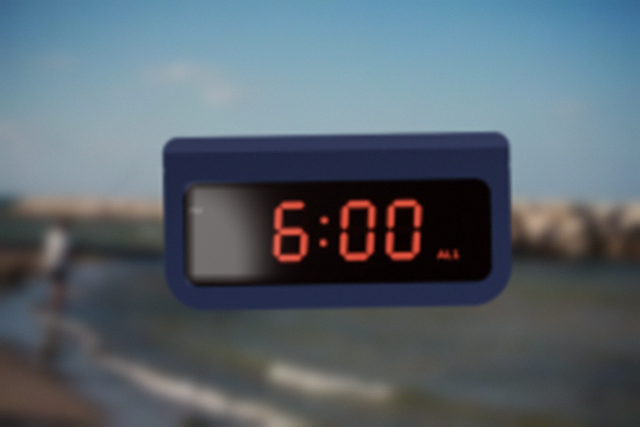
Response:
{"hour": 6, "minute": 0}
